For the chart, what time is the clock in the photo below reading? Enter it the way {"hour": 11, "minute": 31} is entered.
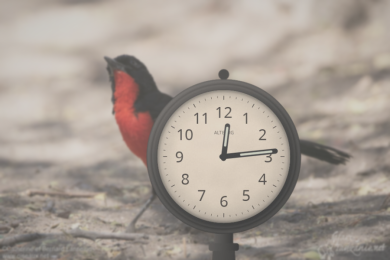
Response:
{"hour": 12, "minute": 14}
